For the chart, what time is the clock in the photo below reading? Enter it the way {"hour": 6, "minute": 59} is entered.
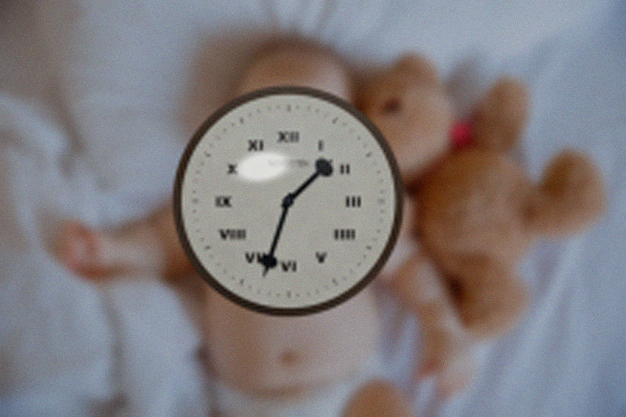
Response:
{"hour": 1, "minute": 33}
